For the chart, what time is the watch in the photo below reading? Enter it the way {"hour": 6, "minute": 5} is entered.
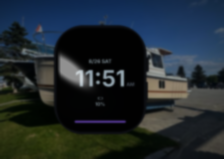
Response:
{"hour": 11, "minute": 51}
